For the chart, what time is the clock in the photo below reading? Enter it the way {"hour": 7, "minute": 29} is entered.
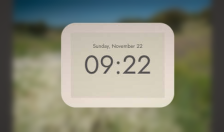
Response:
{"hour": 9, "minute": 22}
